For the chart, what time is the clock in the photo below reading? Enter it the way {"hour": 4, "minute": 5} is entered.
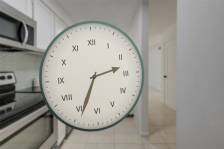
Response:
{"hour": 2, "minute": 34}
